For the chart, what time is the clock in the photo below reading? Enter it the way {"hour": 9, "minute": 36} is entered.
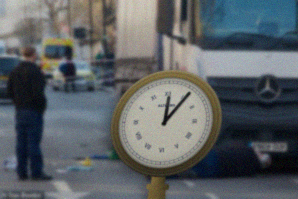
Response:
{"hour": 12, "minute": 6}
